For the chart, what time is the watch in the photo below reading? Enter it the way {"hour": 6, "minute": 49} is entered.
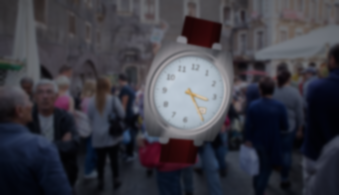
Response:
{"hour": 3, "minute": 24}
